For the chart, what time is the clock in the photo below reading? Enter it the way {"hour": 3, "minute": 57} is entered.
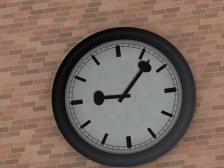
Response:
{"hour": 9, "minute": 7}
